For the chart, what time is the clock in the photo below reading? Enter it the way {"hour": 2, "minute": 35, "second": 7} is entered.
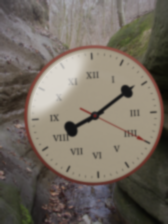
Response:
{"hour": 8, "minute": 9, "second": 20}
